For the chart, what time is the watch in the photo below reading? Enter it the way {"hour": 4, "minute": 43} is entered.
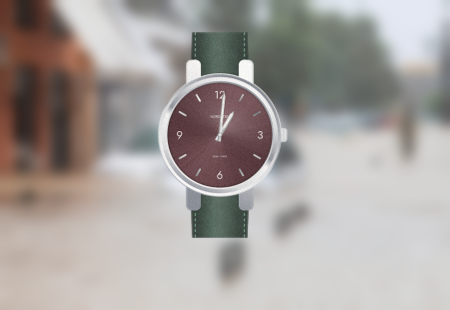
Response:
{"hour": 1, "minute": 1}
